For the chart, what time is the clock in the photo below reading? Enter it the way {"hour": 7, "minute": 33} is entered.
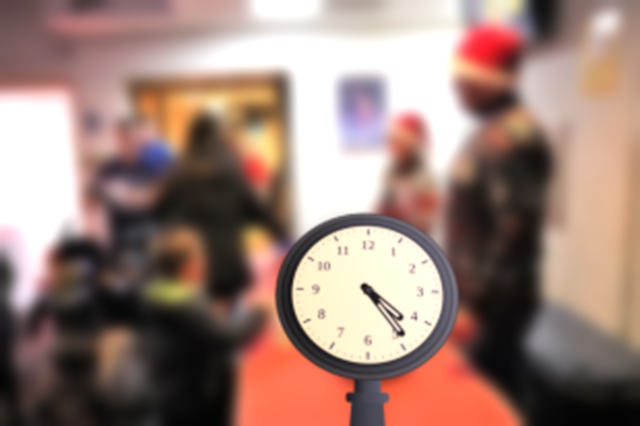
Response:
{"hour": 4, "minute": 24}
